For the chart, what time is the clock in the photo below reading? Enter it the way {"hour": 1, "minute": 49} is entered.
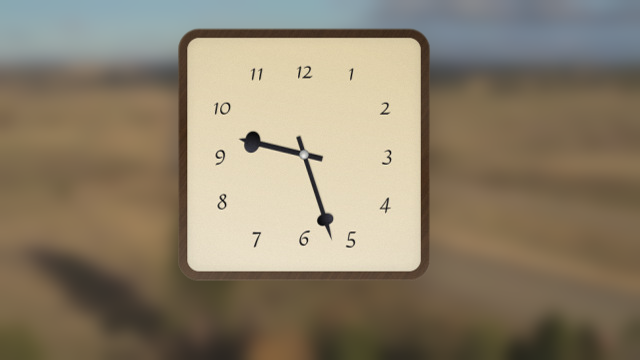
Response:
{"hour": 9, "minute": 27}
